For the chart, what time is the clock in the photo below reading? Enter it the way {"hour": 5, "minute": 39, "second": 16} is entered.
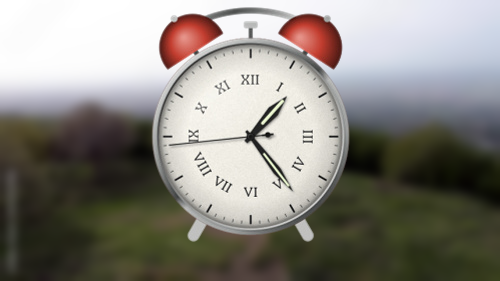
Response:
{"hour": 1, "minute": 23, "second": 44}
